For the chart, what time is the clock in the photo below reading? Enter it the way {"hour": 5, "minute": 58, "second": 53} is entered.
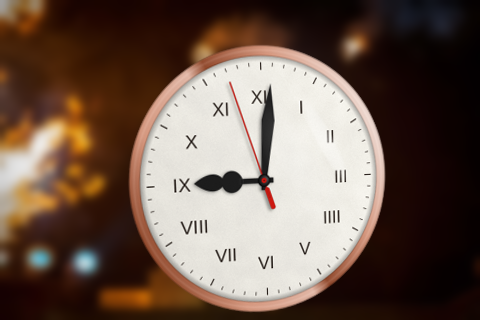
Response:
{"hour": 9, "minute": 0, "second": 57}
